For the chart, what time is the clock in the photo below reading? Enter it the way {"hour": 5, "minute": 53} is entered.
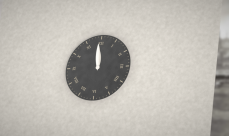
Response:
{"hour": 11, "minute": 59}
